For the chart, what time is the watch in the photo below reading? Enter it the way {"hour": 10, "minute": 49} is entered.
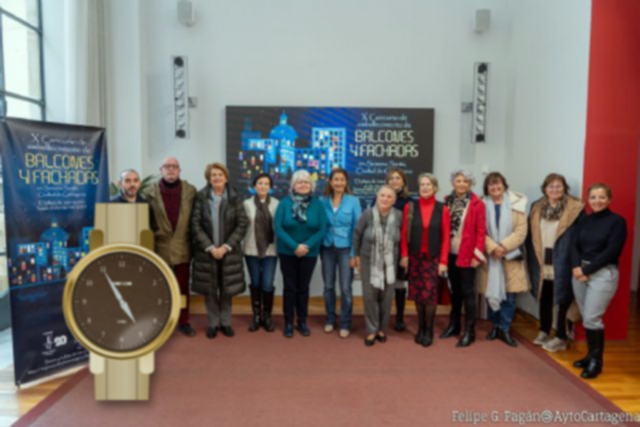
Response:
{"hour": 4, "minute": 55}
